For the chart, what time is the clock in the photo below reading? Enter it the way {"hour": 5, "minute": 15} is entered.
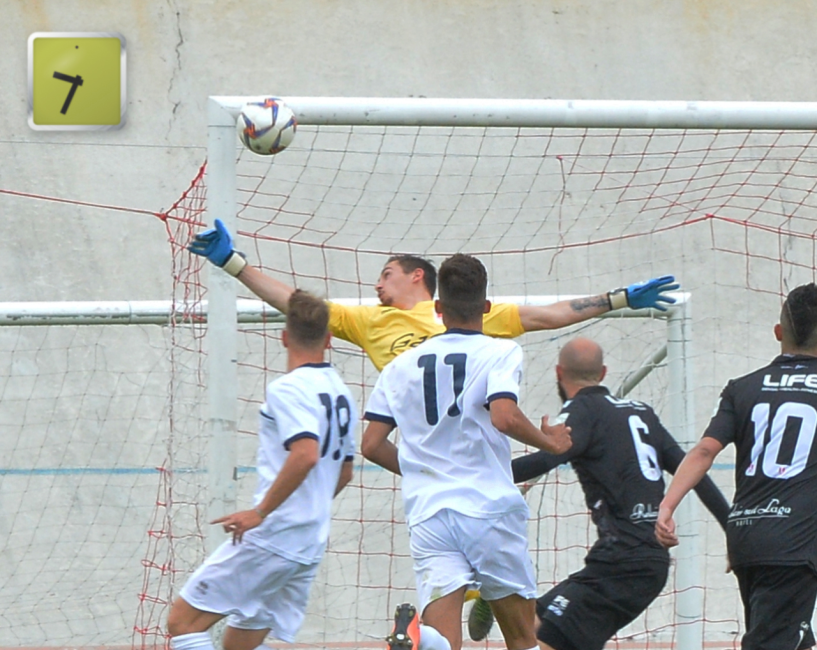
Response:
{"hour": 9, "minute": 34}
